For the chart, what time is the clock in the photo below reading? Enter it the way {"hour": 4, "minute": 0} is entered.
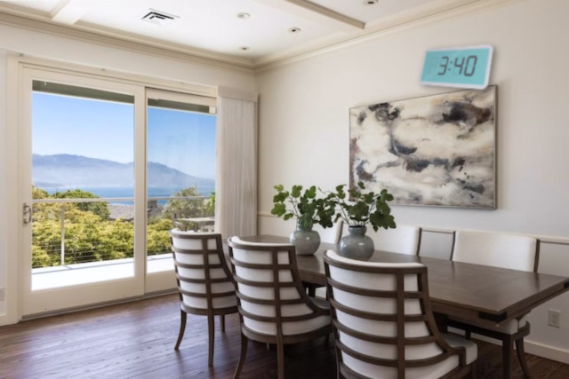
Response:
{"hour": 3, "minute": 40}
